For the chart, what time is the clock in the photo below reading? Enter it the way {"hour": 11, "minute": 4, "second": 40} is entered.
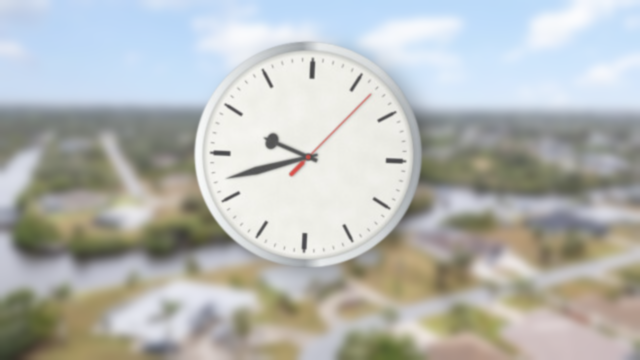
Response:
{"hour": 9, "minute": 42, "second": 7}
